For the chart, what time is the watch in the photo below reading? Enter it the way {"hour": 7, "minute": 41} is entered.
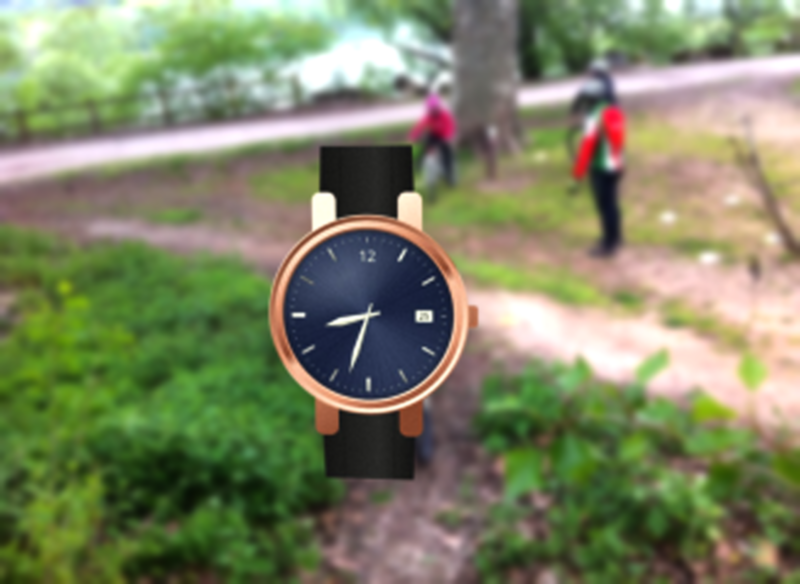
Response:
{"hour": 8, "minute": 33}
